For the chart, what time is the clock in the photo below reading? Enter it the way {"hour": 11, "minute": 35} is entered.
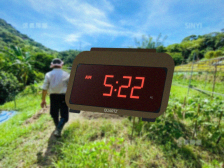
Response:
{"hour": 5, "minute": 22}
